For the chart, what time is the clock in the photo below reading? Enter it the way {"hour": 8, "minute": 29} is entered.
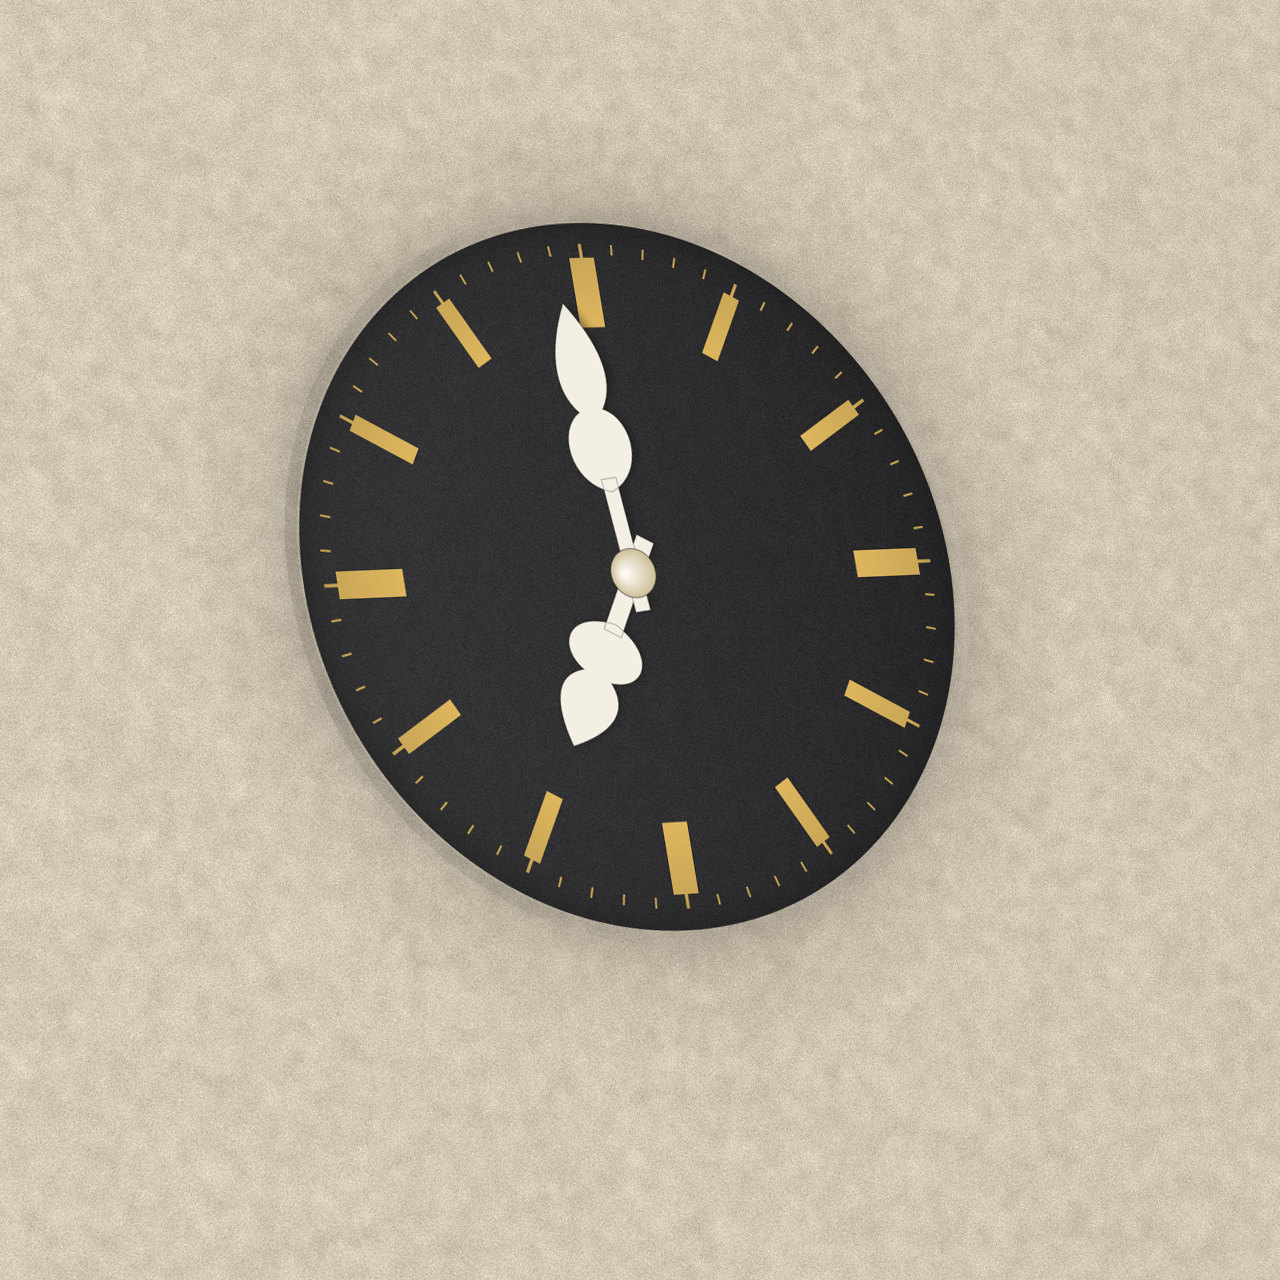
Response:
{"hour": 6, "minute": 59}
